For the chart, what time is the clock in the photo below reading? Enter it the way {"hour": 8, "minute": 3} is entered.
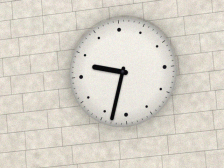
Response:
{"hour": 9, "minute": 33}
